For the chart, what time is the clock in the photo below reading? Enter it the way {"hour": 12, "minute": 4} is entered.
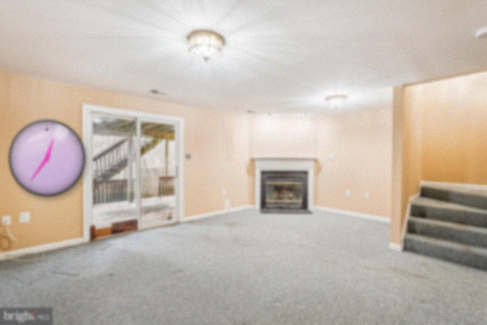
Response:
{"hour": 12, "minute": 36}
